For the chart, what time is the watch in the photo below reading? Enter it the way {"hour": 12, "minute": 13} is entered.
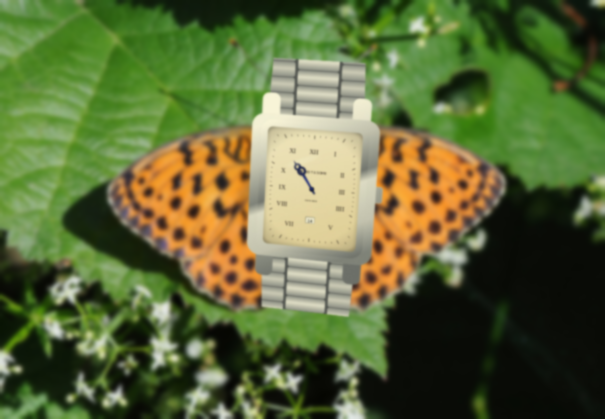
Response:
{"hour": 10, "minute": 54}
